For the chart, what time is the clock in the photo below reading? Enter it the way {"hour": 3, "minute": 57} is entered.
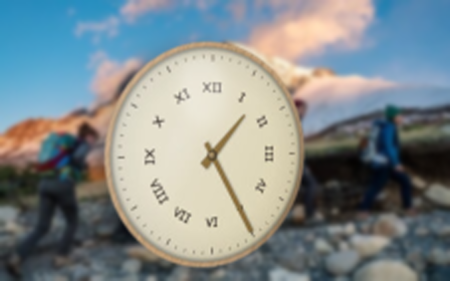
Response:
{"hour": 1, "minute": 25}
